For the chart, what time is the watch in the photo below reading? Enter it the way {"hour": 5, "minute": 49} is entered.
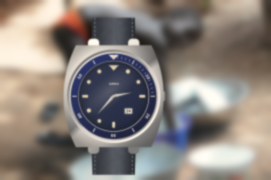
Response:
{"hour": 2, "minute": 37}
